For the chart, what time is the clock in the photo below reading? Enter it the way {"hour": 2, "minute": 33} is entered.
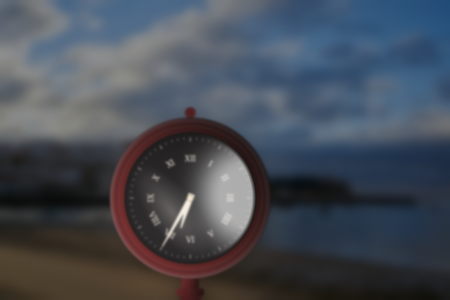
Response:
{"hour": 6, "minute": 35}
